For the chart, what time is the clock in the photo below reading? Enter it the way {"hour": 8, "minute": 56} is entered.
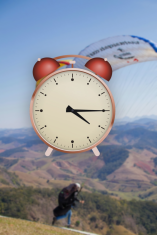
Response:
{"hour": 4, "minute": 15}
